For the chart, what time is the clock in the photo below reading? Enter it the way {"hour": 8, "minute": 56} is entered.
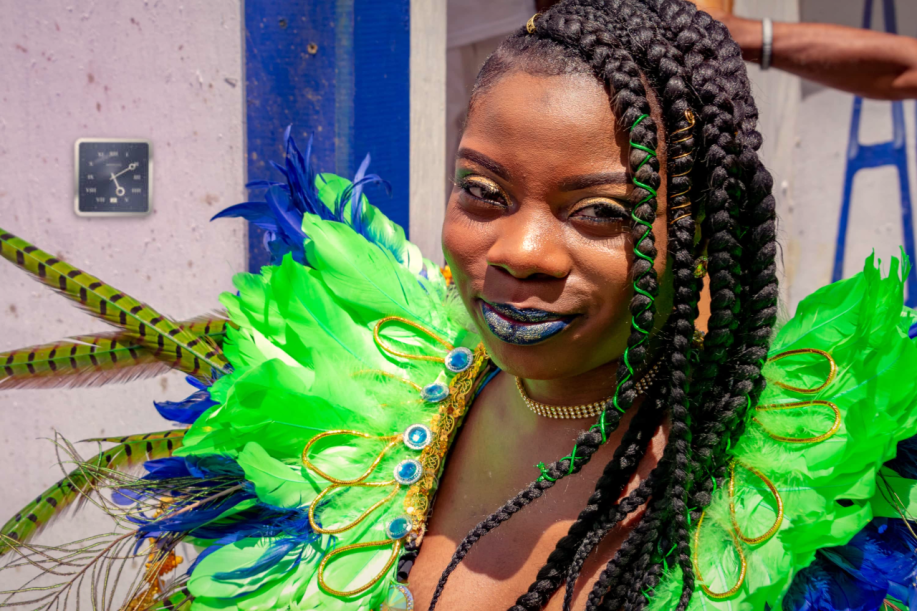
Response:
{"hour": 5, "minute": 10}
